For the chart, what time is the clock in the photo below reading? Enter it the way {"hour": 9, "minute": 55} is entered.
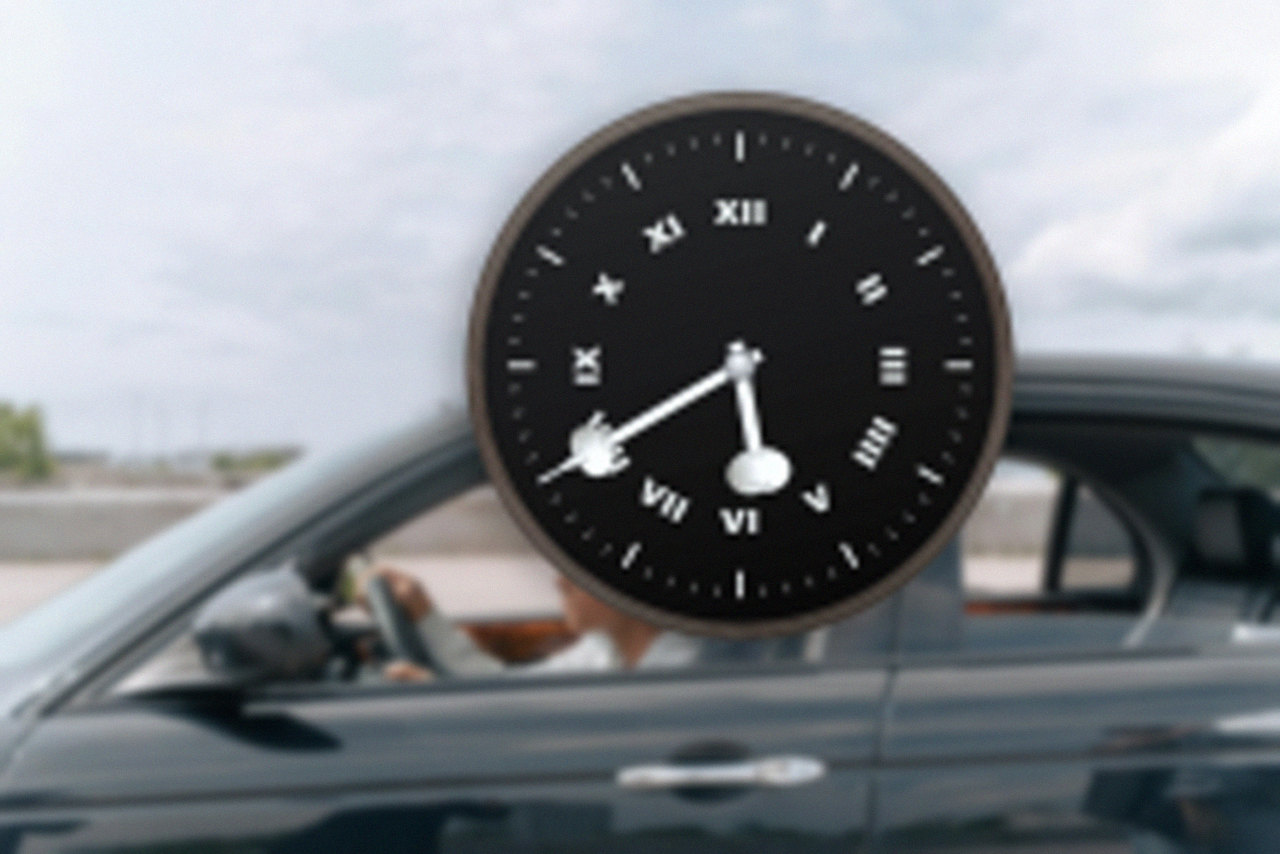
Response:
{"hour": 5, "minute": 40}
